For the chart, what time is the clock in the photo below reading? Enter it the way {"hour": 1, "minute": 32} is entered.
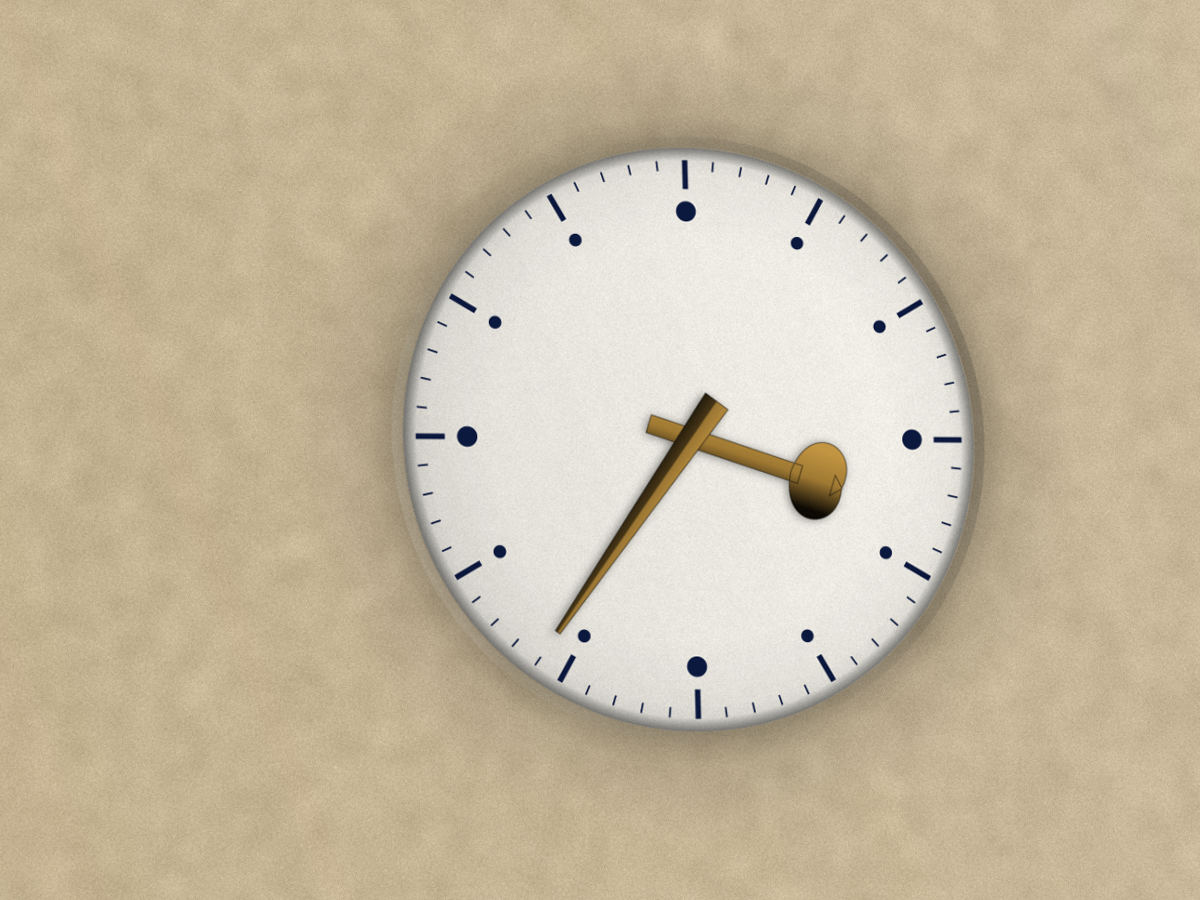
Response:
{"hour": 3, "minute": 36}
